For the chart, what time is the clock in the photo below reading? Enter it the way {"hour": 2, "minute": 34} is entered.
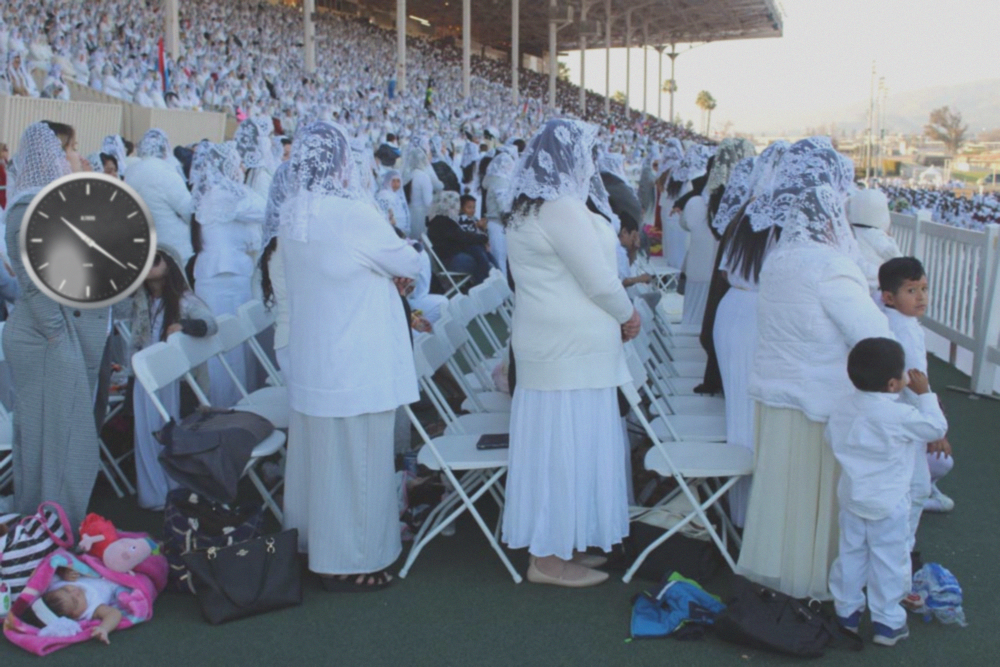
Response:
{"hour": 10, "minute": 21}
